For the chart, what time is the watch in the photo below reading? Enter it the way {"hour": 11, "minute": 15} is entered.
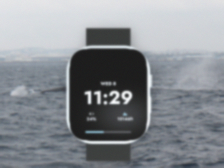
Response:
{"hour": 11, "minute": 29}
